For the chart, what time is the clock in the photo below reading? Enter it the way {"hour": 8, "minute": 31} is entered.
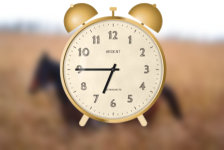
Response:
{"hour": 6, "minute": 45}
